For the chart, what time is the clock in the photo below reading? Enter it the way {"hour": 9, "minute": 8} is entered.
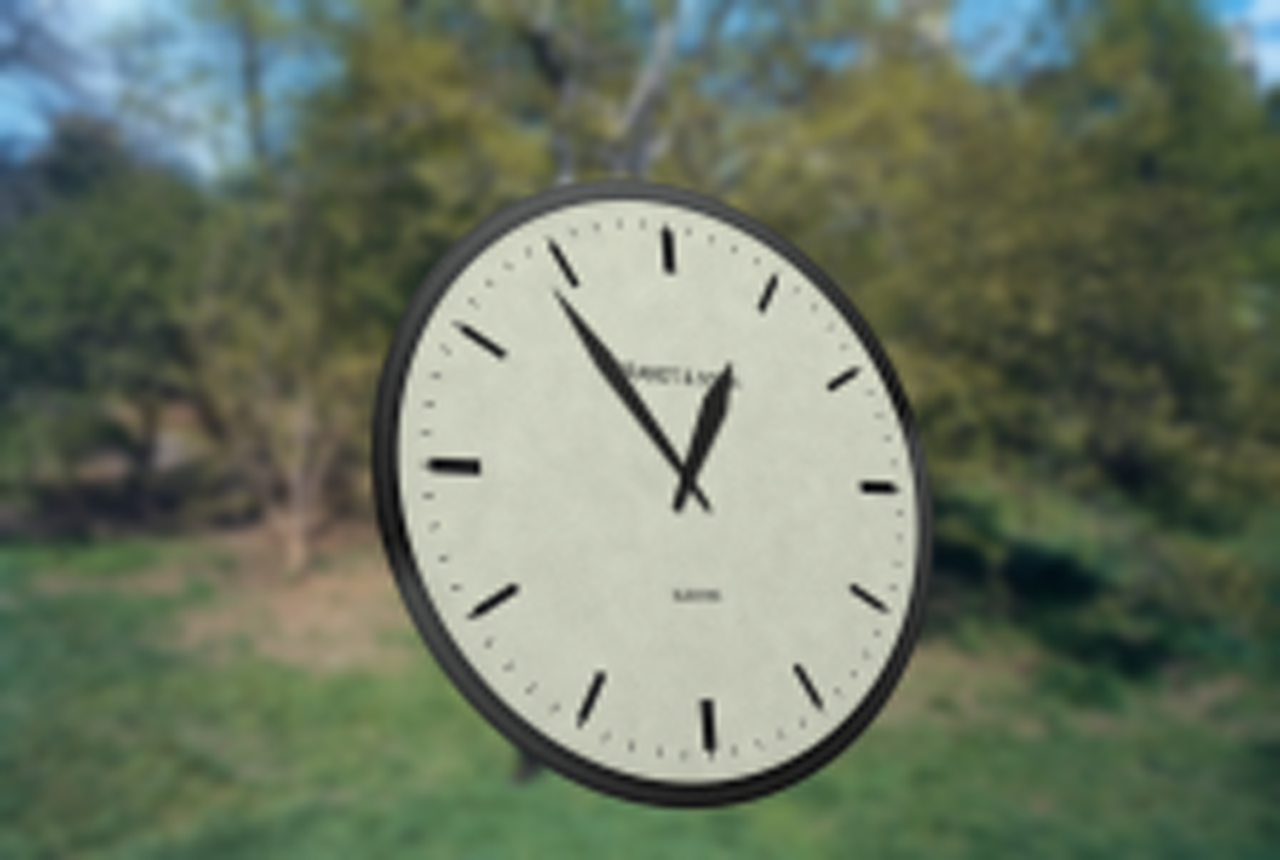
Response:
{"hour": 12, "minute": 54}
